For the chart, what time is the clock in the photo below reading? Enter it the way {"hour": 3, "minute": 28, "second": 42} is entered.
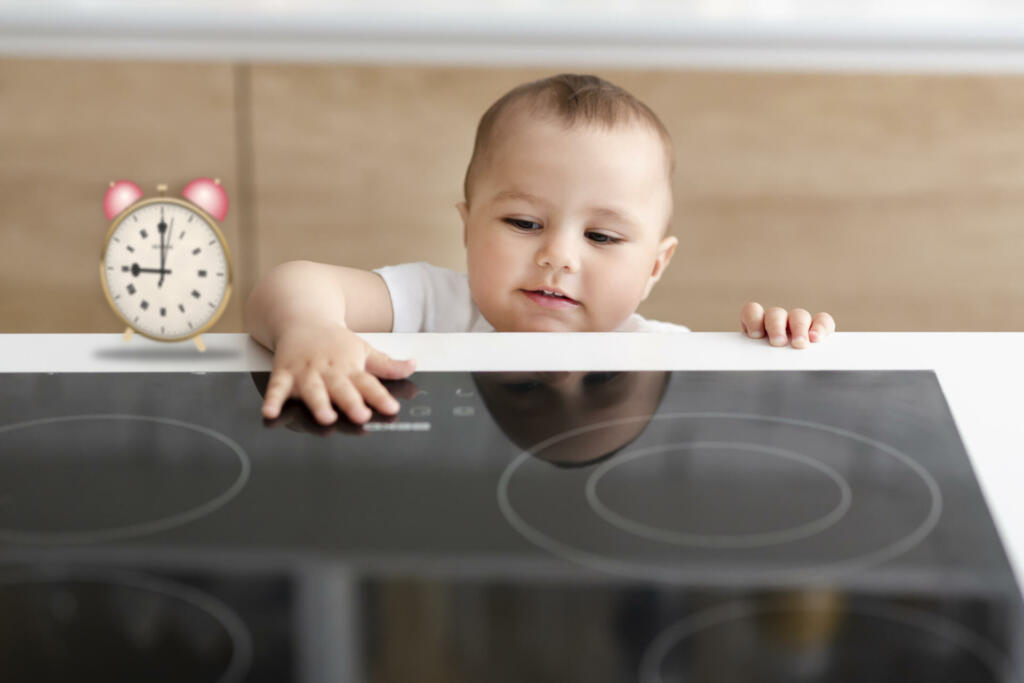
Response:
{"hour": 9, "minute": 0, "second": 2}
